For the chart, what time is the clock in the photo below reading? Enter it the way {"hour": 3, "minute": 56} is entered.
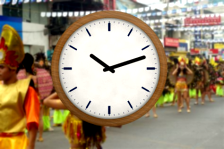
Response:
{"hour": 10, "minute": 12}
